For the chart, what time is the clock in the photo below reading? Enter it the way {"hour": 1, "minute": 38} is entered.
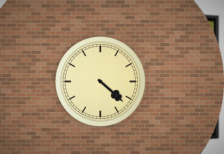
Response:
{"hour": 4, "minute": 22}
